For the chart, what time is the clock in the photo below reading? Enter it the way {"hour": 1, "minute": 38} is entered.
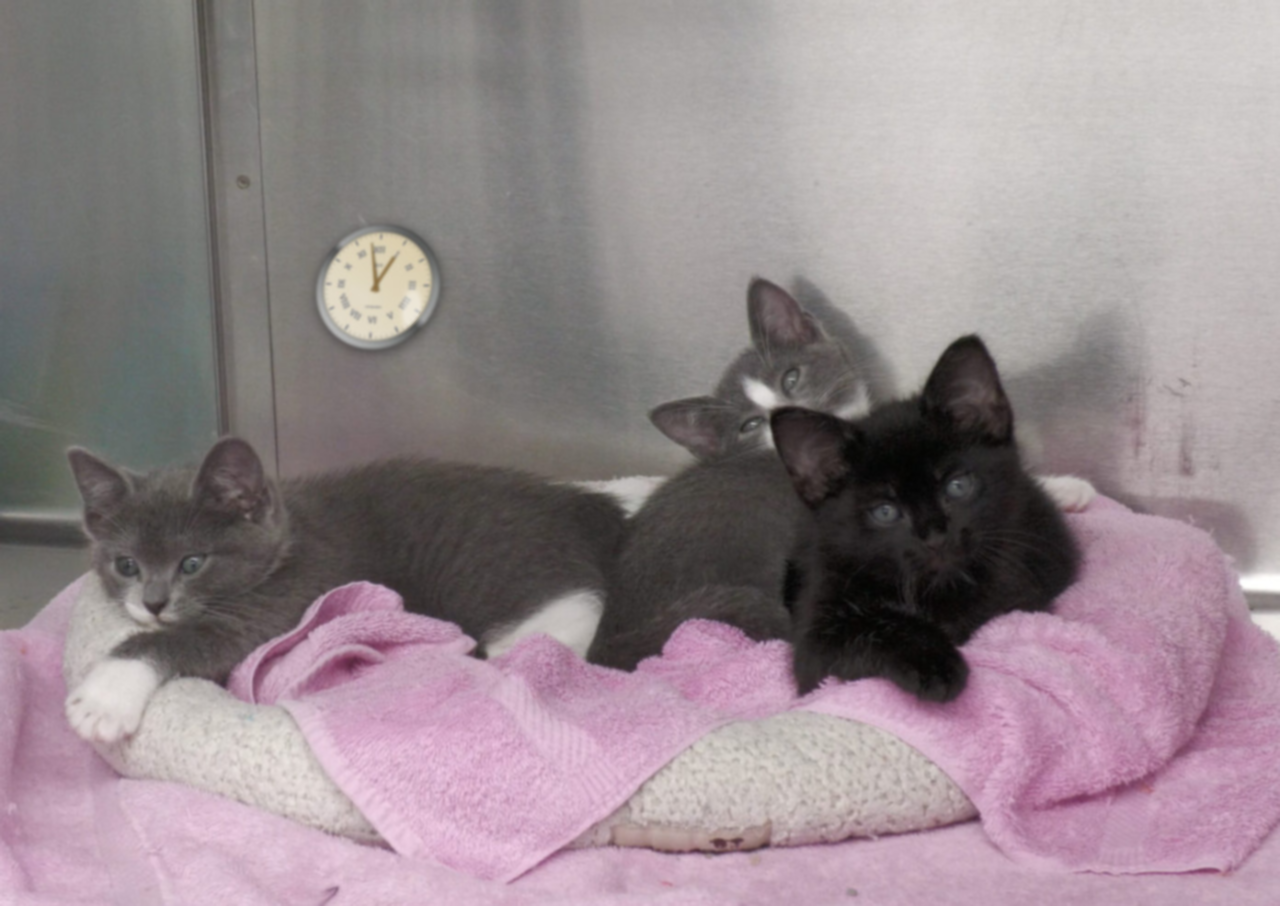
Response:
{"hour": 12, "minute": 58}
